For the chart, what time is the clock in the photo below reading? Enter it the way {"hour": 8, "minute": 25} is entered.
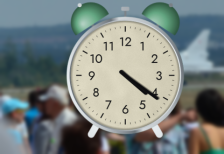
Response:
{"hour": 4, "minute": 21}
